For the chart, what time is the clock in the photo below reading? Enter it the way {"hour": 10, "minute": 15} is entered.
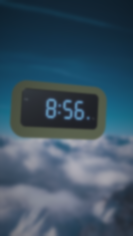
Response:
{"hour": 8, "minute": 56}
